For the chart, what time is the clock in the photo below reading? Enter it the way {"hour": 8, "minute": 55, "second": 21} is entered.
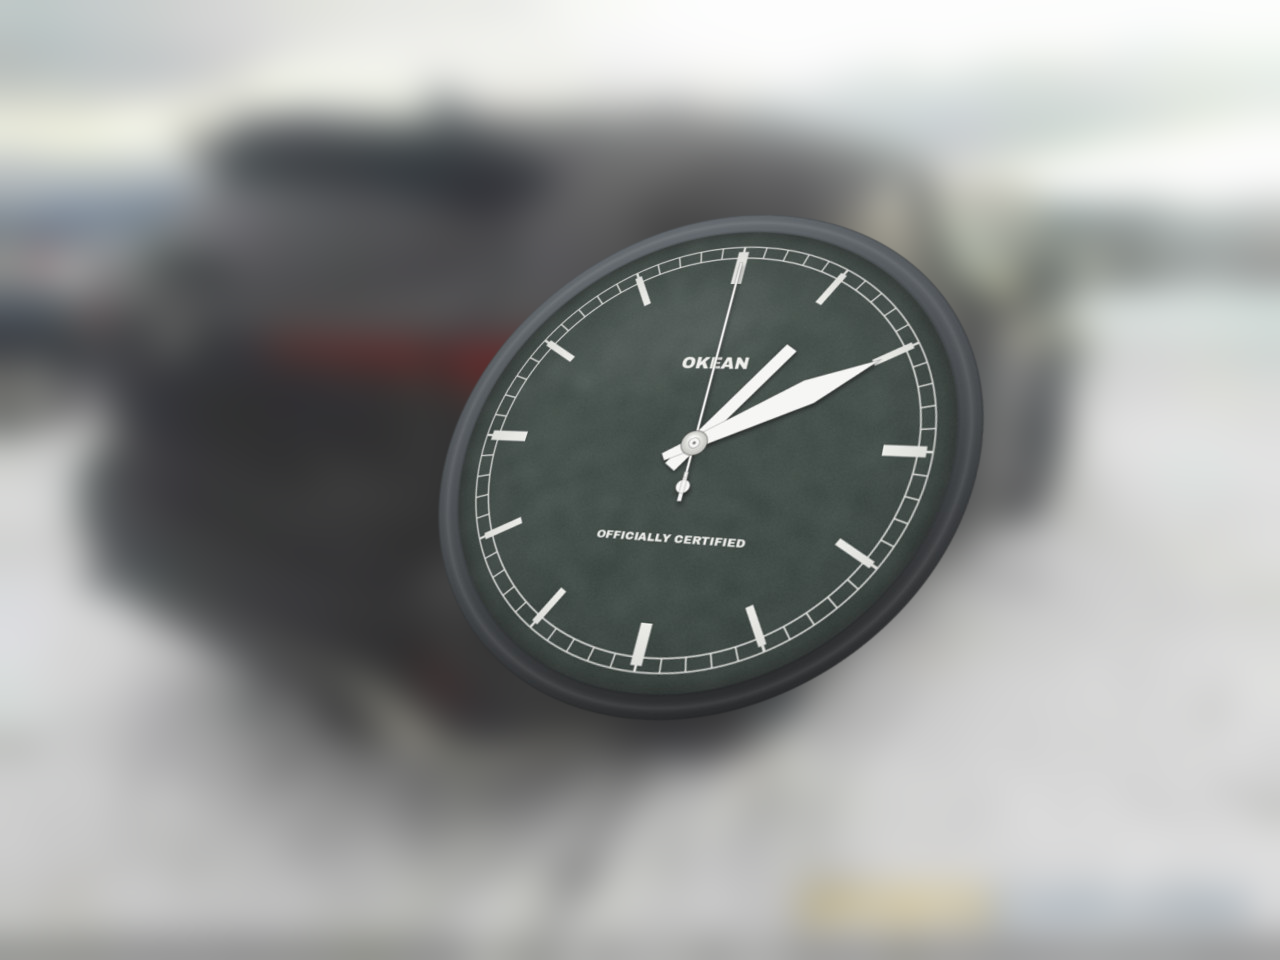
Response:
{"hour": 1, "minute": 10, "second": 0}
